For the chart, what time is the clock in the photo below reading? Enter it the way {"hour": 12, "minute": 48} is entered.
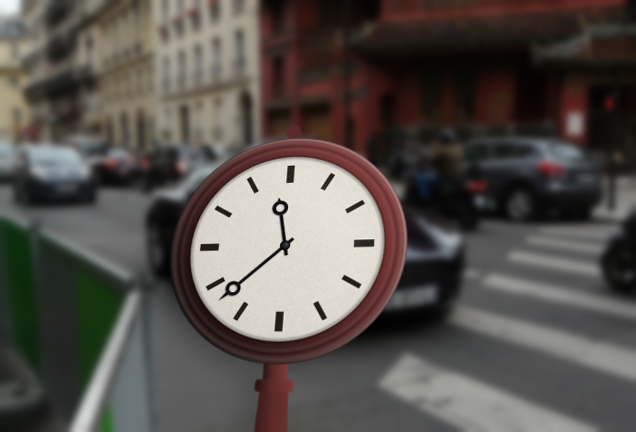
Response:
{"hour": 11, "minute": 38}
